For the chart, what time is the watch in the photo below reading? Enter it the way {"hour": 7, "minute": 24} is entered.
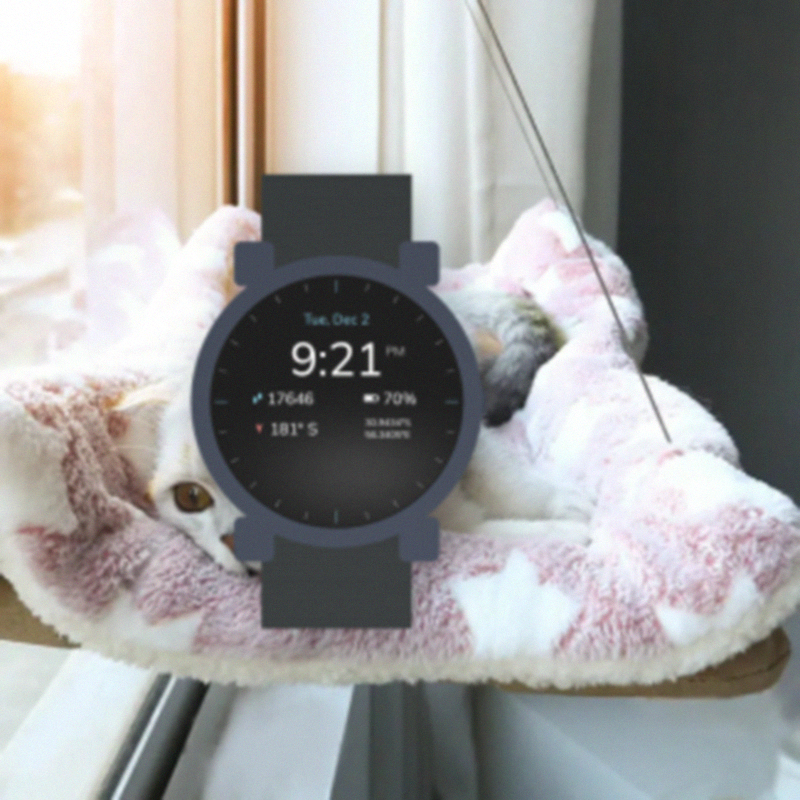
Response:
{"hour": 9, "minute": 21}
